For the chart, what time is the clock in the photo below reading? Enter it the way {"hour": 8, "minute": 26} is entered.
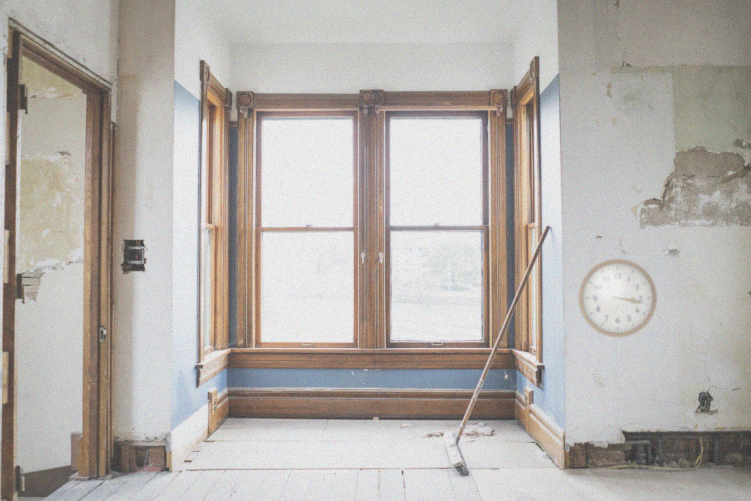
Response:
{"hour": 3, "minute": 17}
